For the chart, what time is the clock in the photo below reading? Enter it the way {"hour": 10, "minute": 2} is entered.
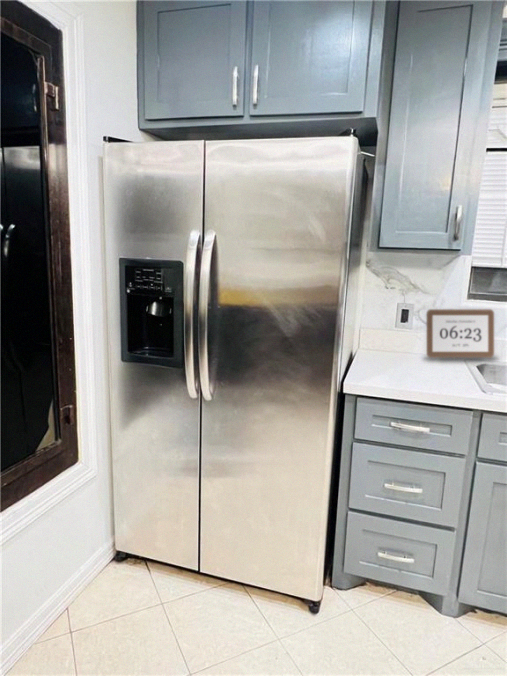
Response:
{"hour": 6, "minute": 23}
